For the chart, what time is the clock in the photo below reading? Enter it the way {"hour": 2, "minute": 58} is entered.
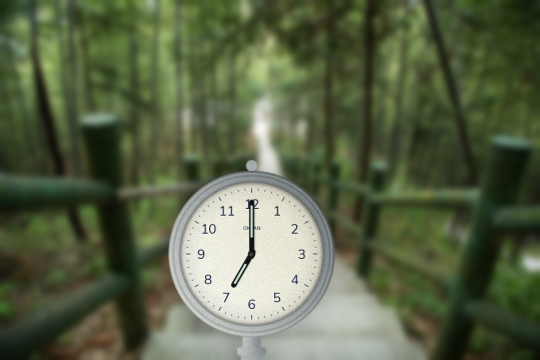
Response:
{"hour": 7, "minute": 0}
